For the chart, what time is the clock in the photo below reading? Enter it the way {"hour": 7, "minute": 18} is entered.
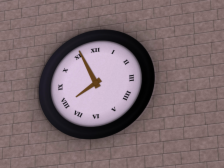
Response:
{"hour": 7, "minute": 56}
